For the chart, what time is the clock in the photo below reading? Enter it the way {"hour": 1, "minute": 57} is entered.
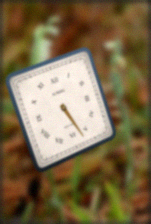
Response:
{"hour": 5, "minute": 27}
